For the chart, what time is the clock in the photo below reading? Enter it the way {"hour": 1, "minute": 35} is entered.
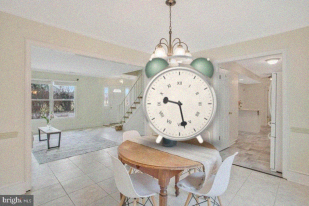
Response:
{"hour": 9, "minute": 28}
